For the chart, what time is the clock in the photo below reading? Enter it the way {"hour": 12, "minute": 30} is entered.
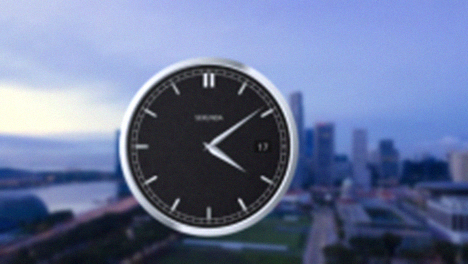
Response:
{"hour": 4, "minute": 9}
